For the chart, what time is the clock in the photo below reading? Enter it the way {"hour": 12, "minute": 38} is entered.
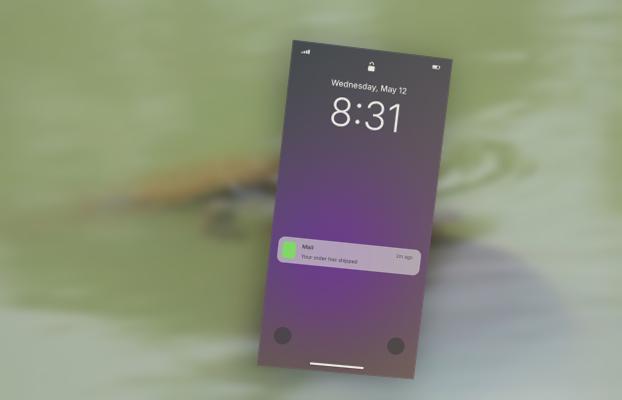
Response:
{"hour": 8, "minute": 31}
